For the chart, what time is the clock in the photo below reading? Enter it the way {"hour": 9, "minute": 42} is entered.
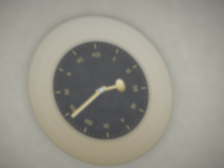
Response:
{"hour": 2, "minute": 39}
